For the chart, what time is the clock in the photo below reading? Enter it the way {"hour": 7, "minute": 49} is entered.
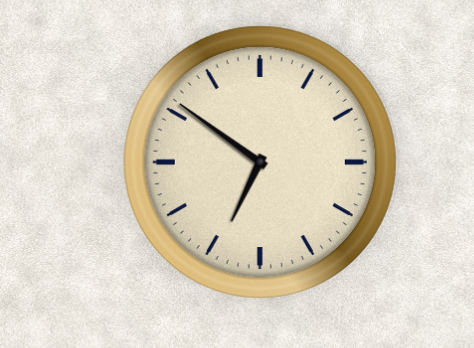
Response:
{"hour": 6, "minute": 51}
